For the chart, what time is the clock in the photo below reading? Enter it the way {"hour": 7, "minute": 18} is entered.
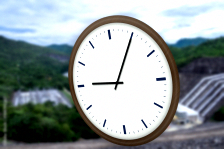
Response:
{"hour": 9, "minute": 5}
